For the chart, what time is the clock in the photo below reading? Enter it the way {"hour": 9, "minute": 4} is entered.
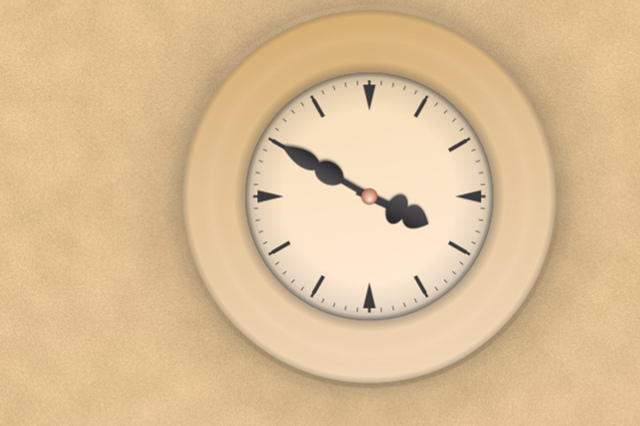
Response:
{"hour": 3, "minute": 50}
